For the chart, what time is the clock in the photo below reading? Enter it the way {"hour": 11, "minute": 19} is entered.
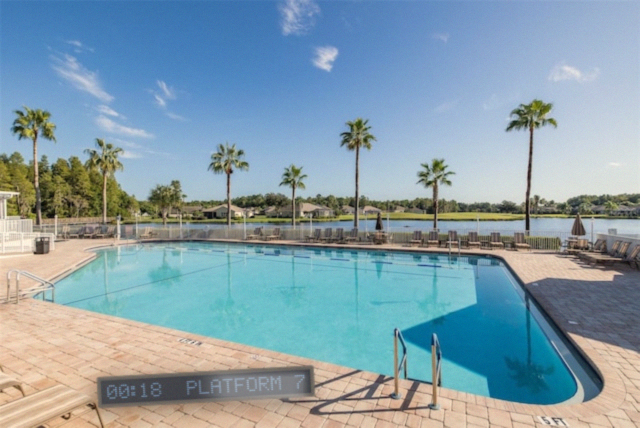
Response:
{"hour": 0, "minute": 18}
